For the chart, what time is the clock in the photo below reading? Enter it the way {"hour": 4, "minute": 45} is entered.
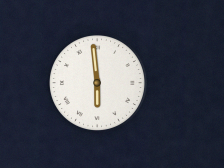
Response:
{"hour": 5, "minute": 59}
